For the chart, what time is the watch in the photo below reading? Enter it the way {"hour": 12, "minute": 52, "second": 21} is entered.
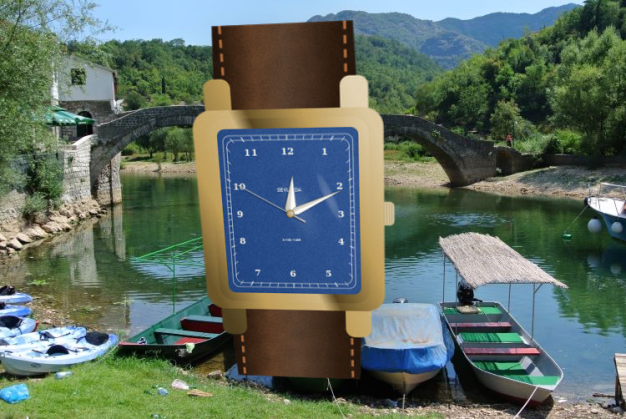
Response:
{"hour": 12, "minute": 10, "second": 50}
